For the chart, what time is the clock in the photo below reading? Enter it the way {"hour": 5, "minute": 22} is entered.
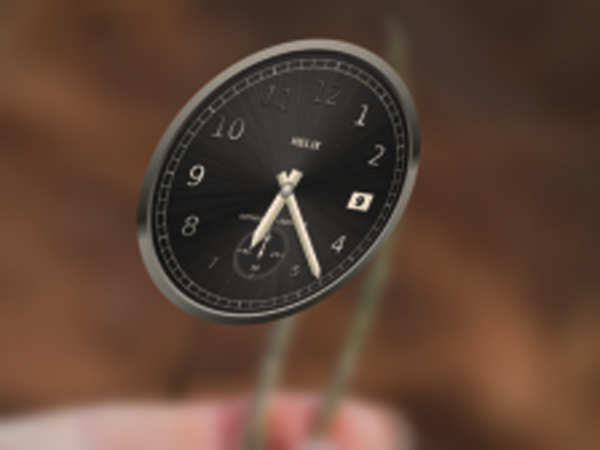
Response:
{"hour": 6, "minute": 23}
